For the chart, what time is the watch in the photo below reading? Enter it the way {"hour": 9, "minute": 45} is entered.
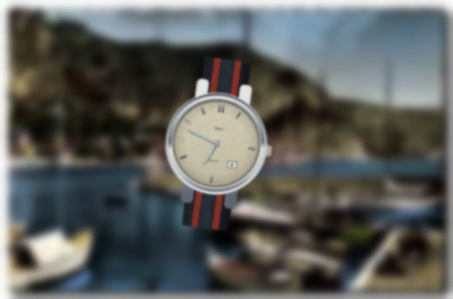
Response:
{"hour": 6, "minute": 48}
